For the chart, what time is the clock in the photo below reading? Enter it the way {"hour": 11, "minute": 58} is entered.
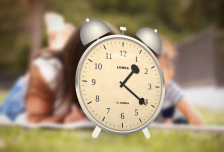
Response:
{"hour": 1, "minute": 21}
